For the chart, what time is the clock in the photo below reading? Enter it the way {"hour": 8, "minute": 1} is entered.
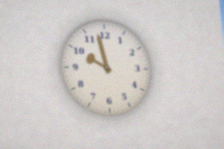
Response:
{"hour": 9, "minute": 58}
